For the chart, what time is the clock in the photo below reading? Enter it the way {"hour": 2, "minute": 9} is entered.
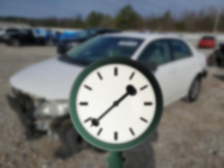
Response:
{"hour": 1, "minute": 38}
